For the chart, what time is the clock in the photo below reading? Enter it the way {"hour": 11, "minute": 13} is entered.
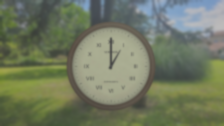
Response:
{"hour": 1, "minute": 0}
